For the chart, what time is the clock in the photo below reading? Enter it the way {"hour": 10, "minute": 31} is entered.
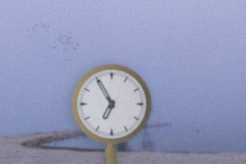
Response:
{"hour": 6, "minute": 55}
